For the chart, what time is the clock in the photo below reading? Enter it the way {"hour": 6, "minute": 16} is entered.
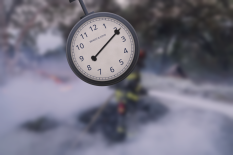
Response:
{"hour": 8, "minute": 11}
